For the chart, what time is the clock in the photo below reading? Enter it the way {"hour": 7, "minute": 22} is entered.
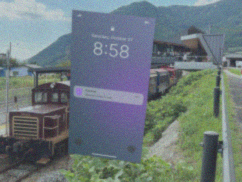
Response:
{"hour": 8, "minute": 58}
